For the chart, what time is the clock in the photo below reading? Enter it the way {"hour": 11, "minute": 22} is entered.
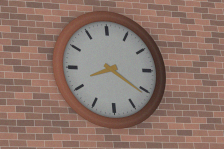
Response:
{"hour": 8, "minute": 21}
